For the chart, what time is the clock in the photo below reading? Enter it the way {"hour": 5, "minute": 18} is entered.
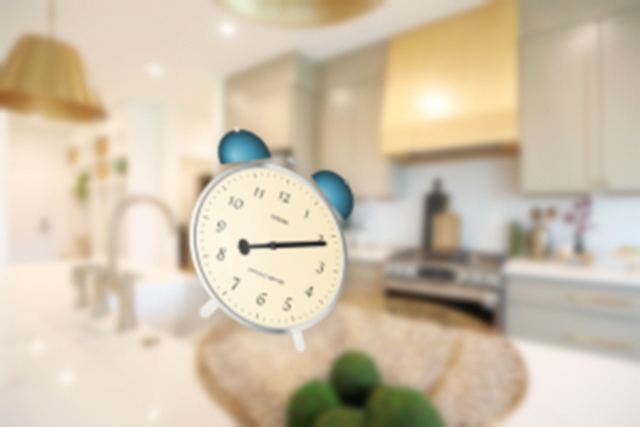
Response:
{"hour": 8, "minute": 11}
